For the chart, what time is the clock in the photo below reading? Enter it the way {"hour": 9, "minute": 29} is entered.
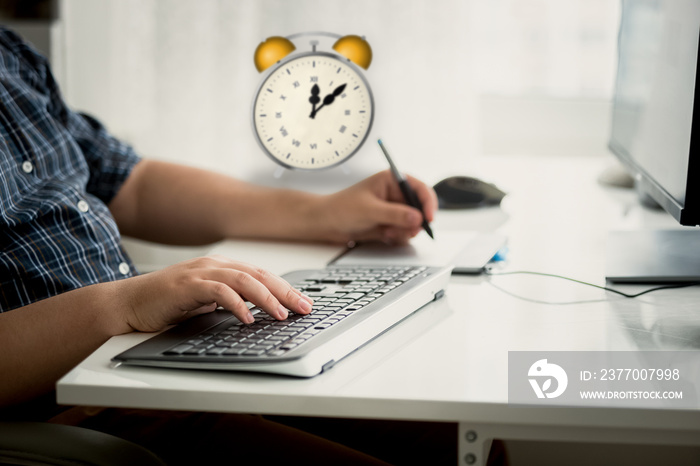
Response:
{"hour": 12, "minute": 8}
